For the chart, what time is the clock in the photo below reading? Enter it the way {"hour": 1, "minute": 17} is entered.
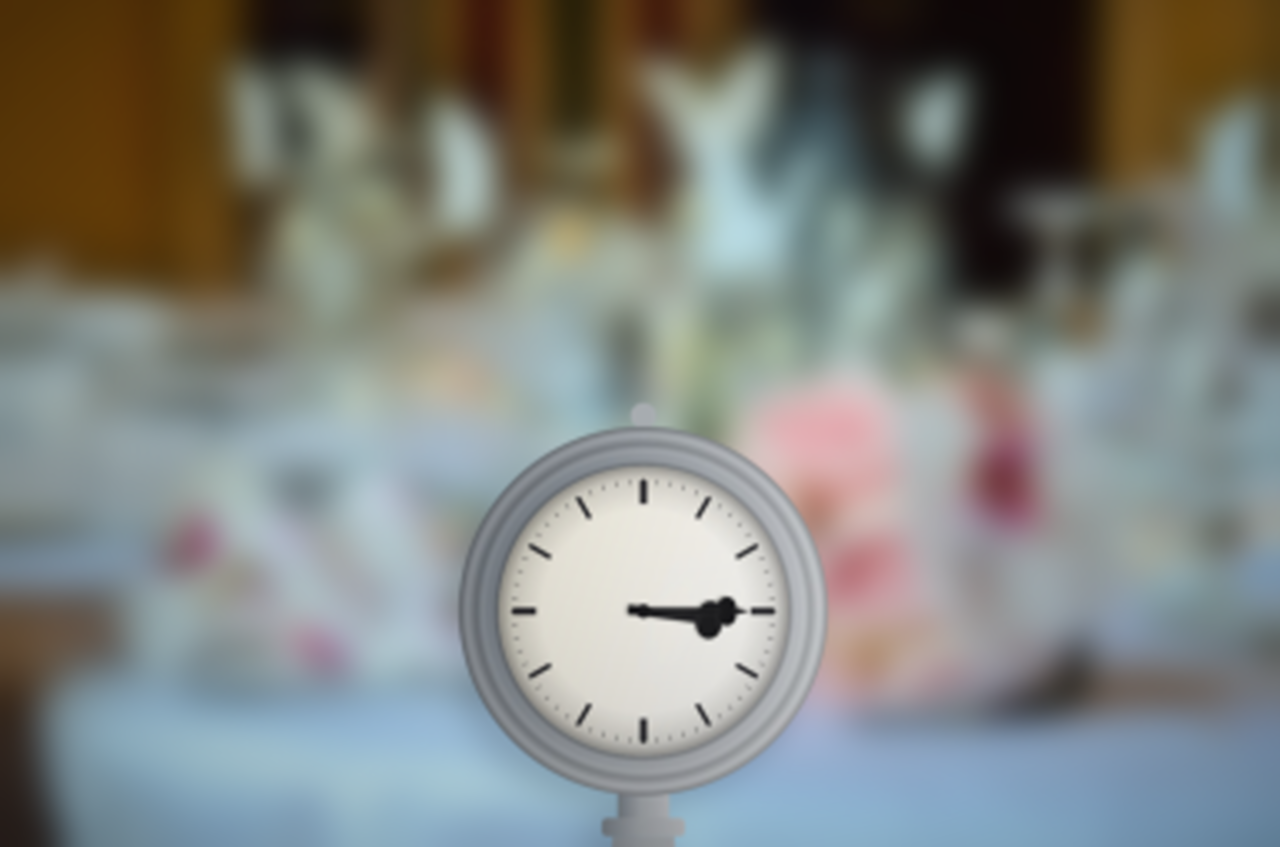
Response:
{"hour": 3, "minute": 15}
